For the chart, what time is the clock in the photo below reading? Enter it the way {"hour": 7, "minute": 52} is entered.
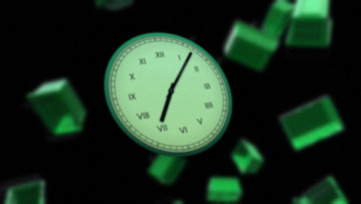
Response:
{"hour": 7, "minute": 7}
